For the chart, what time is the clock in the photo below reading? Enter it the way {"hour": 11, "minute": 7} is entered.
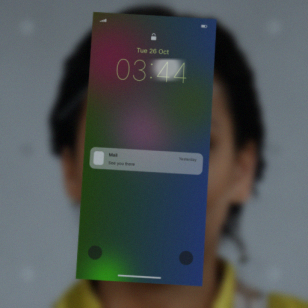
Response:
{"hour": 3, "minute": 44}
